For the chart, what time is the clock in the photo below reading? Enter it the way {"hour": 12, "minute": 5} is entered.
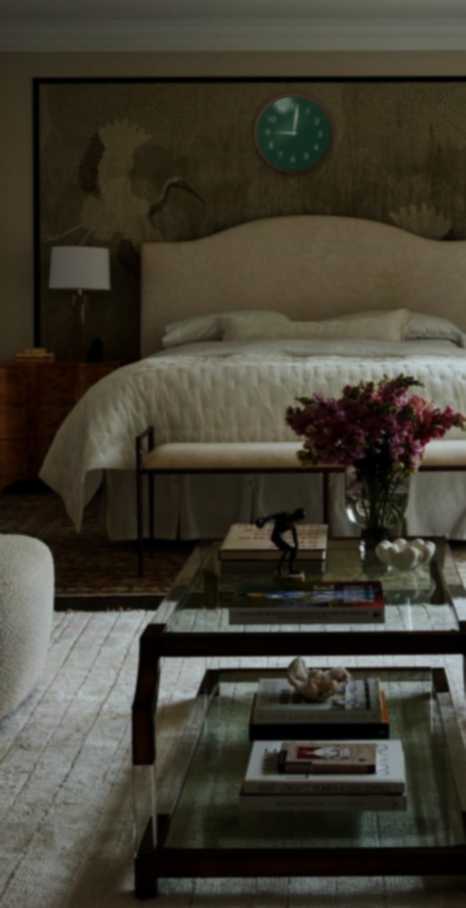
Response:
{"hour": 9, "minute": 1}
